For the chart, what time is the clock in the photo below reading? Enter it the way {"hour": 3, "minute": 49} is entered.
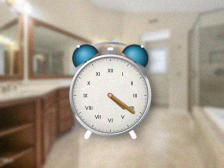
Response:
{"hour": 4, "minute": 21}
